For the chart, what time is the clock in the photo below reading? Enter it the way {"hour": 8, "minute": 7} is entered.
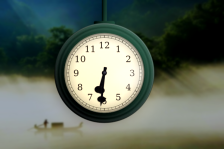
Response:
{"hour": 6, "minute": 31}
